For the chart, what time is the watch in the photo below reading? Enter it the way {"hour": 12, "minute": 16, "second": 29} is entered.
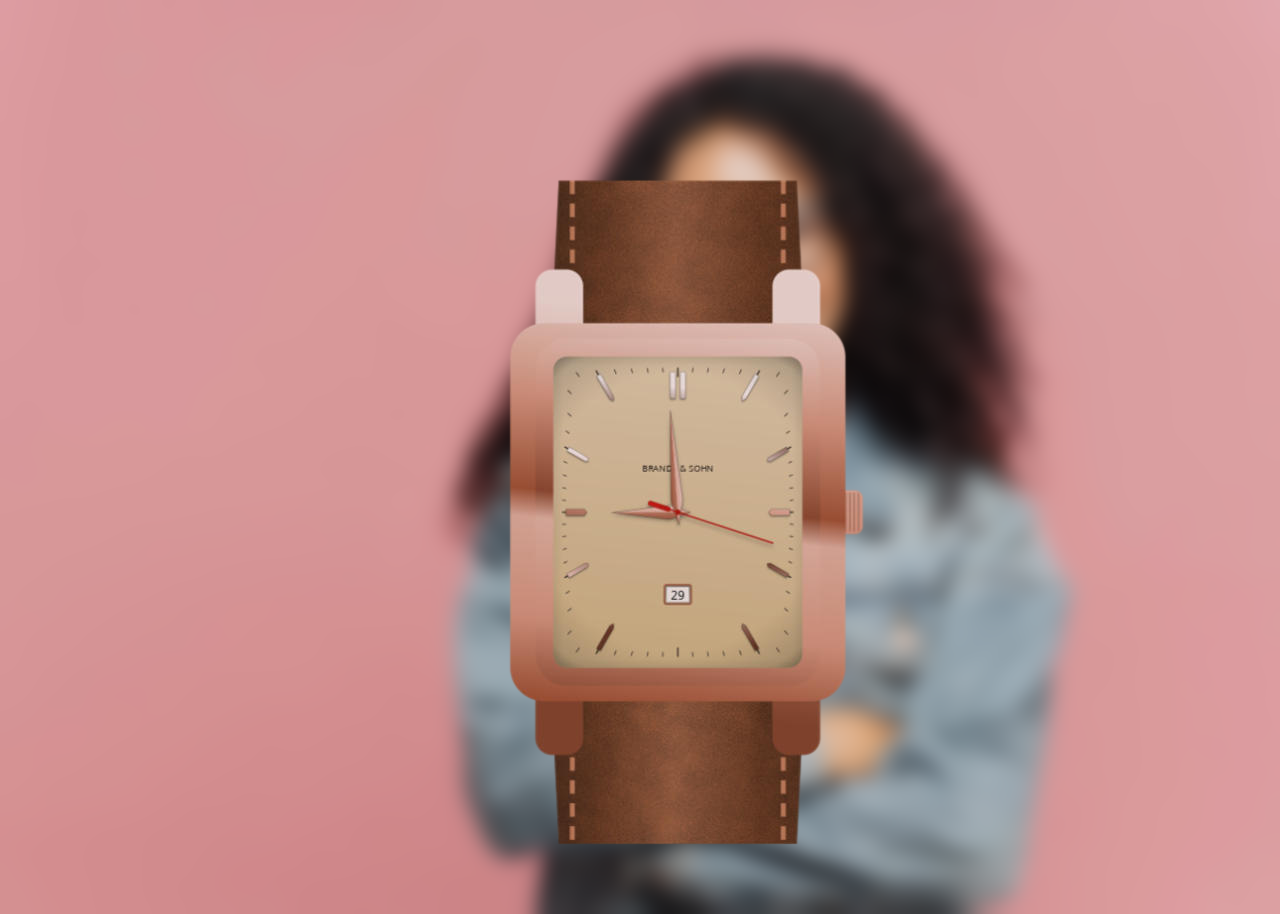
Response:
{"hour": 8, "minute": 59, "second": 18}
